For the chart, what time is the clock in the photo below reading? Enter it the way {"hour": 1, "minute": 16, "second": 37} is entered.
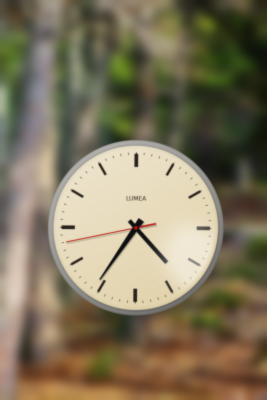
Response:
{"hour": 4, "minute": 35, "second": 43}
